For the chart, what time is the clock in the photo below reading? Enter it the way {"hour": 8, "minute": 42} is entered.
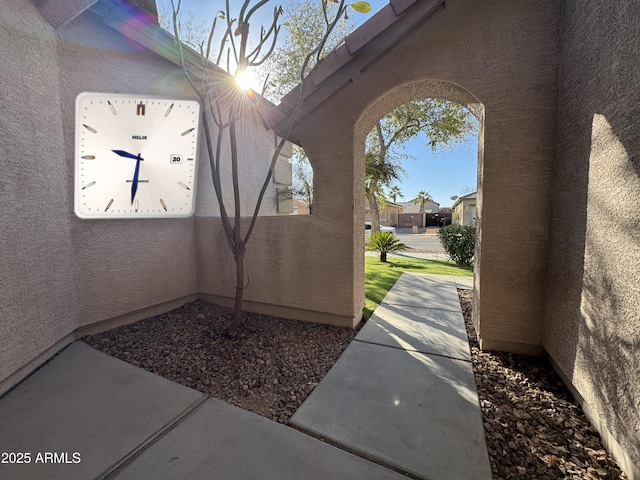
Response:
{"hour": 9, "minute": 31}
